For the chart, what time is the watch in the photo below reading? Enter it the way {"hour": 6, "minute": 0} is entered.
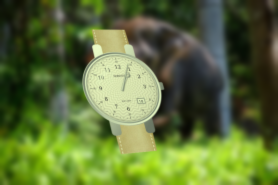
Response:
{"hour": 1, "minute": 4}
